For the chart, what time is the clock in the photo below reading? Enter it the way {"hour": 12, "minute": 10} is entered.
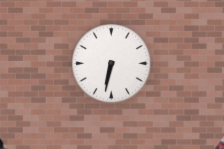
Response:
{"hour": 6, "minute": 32}
